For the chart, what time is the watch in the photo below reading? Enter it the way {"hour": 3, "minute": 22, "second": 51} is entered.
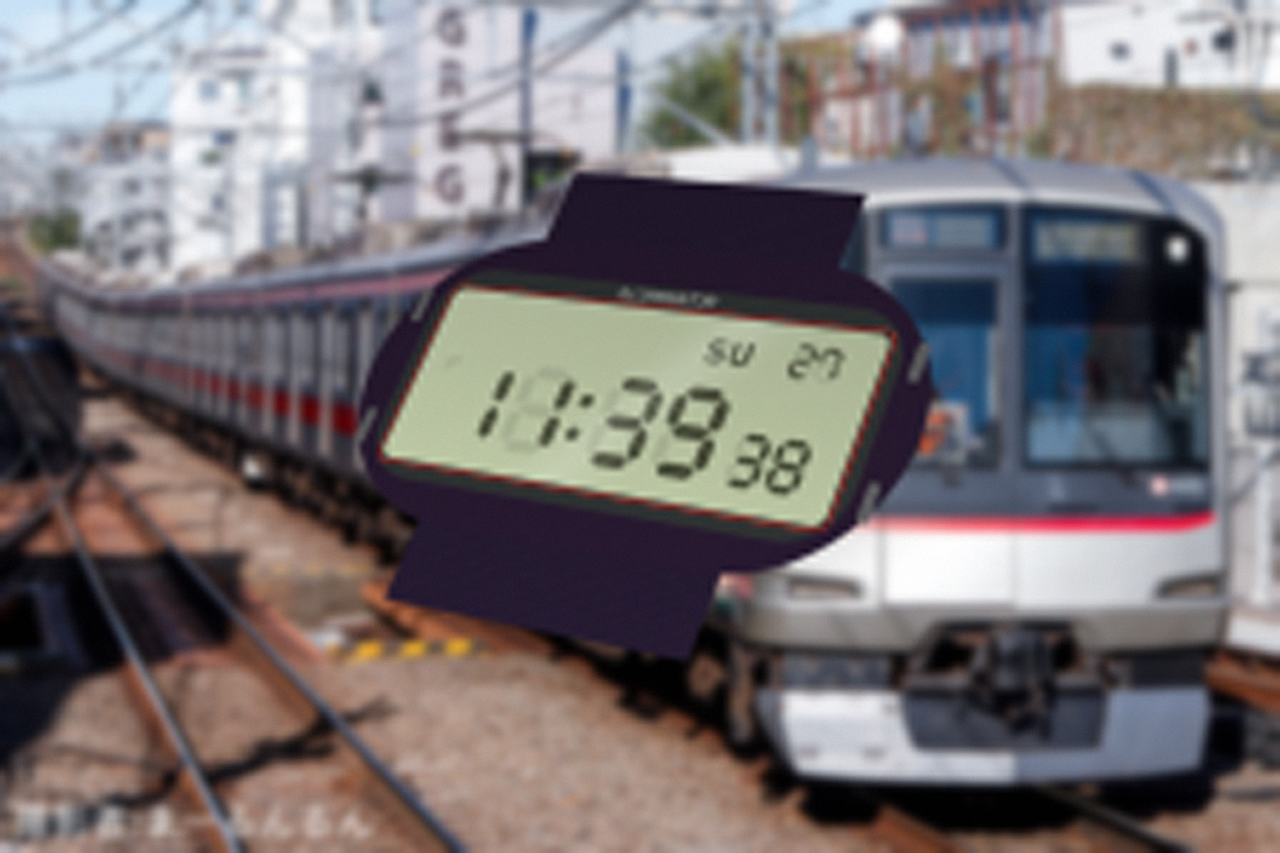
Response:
{"hour": 11, "minute": 39, "second": 38}
